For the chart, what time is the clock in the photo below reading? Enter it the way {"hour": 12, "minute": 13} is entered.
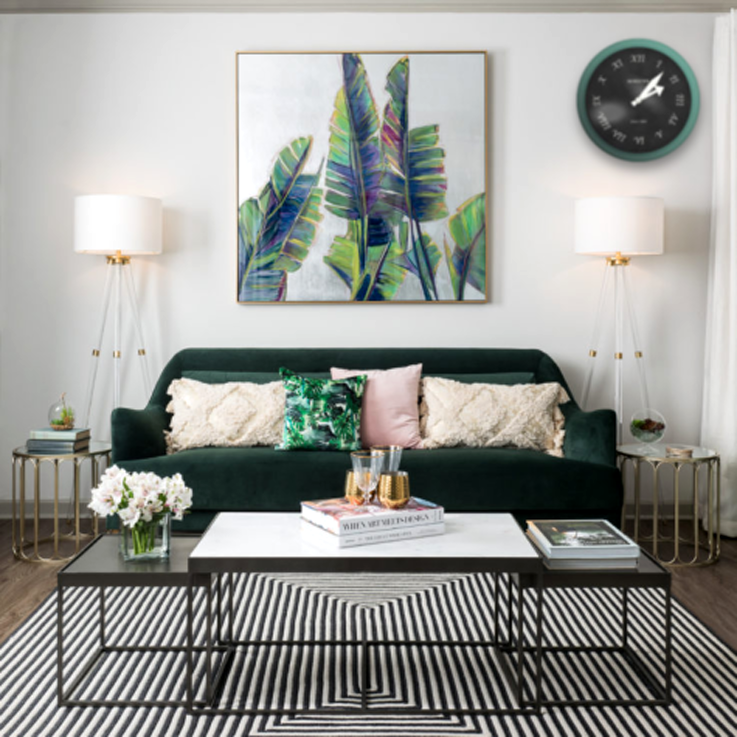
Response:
{"hour": 2, "minute": 7}
